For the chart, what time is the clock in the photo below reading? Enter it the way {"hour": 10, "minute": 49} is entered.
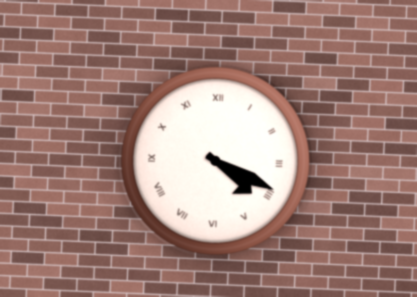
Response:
{"hour": 4, "minute": 19}
